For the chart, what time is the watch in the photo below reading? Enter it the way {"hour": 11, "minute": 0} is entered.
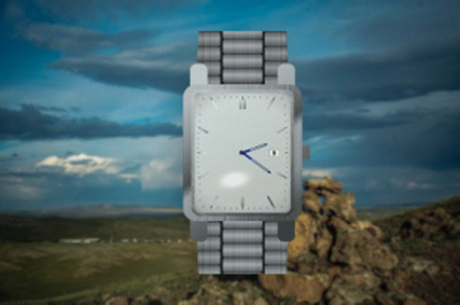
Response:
{"hour": 2, "minute": 21}
